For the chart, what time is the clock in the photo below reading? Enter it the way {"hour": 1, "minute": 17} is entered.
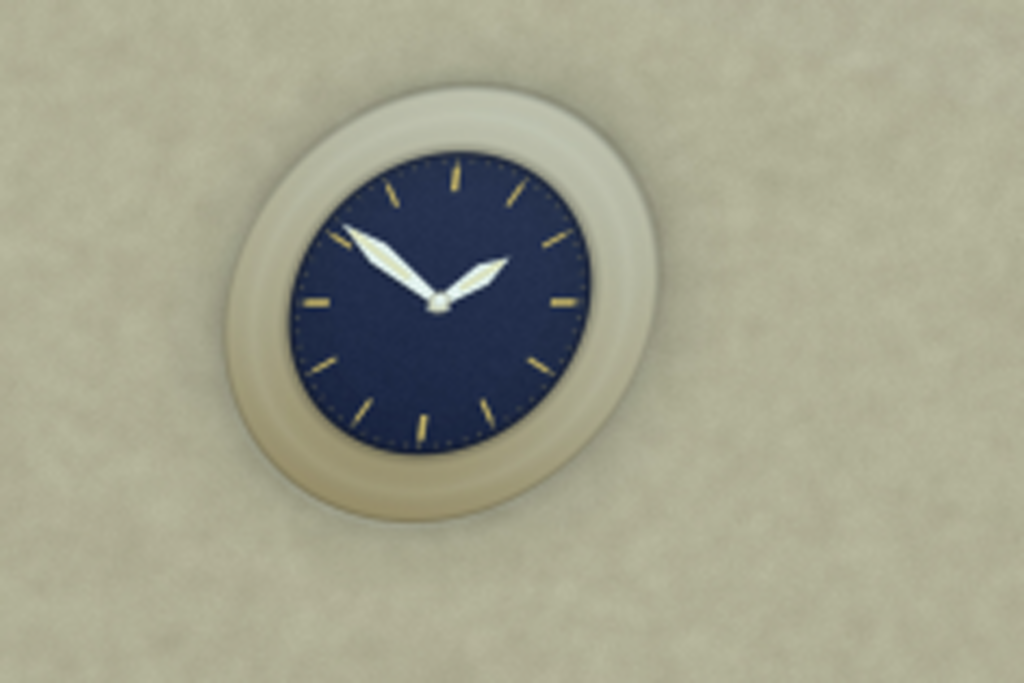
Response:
{"hour": 1, "minute": 51}
